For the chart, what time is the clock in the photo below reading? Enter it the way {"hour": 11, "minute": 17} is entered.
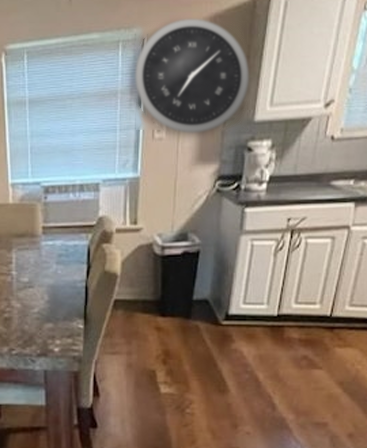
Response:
{"hour": 7, "minute": 8}
